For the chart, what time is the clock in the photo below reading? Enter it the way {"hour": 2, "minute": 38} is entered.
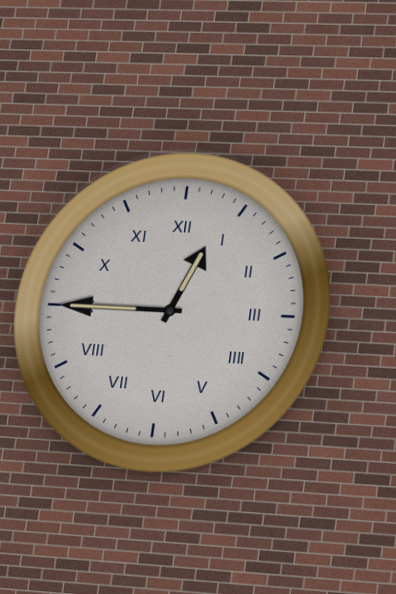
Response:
{"hour": 12, "minute": 45}
